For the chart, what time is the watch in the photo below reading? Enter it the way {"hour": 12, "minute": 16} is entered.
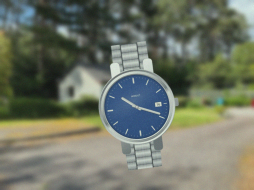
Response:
{"hour": 10, "minute": 19}
